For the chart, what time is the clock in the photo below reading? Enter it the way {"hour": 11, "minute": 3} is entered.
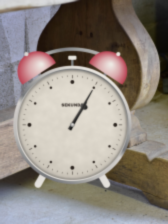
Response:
{"hour": 1, "minute": 5}
